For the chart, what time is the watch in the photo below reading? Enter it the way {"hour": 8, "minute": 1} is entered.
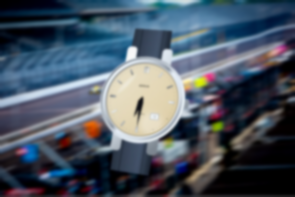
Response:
{"hour": 6, "minute": 30}
